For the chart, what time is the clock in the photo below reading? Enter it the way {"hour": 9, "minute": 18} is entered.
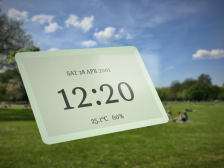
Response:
{"hour": 12, "minute": 20}
